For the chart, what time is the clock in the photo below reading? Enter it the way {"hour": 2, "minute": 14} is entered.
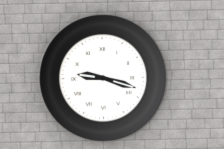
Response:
{"hour": 9, "minute": 18}
